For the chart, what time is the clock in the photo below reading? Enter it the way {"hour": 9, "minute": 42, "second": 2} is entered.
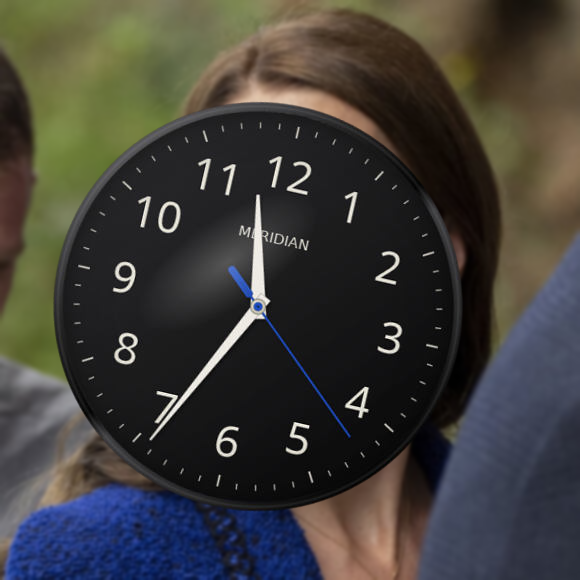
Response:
{"hour": 11, "minute": 34, "second": 22}
